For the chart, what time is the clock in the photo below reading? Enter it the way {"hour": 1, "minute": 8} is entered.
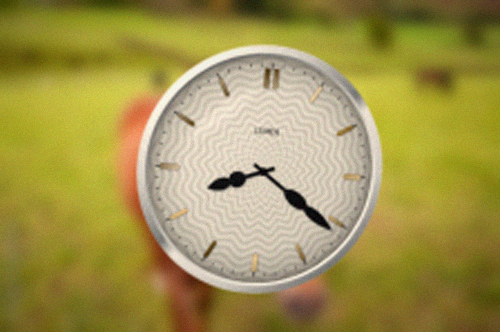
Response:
{"hour": 8, "minute": 21}
